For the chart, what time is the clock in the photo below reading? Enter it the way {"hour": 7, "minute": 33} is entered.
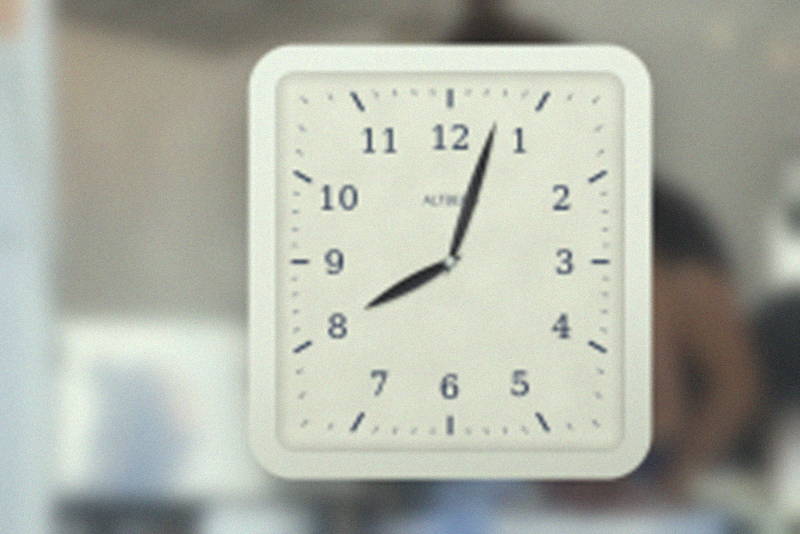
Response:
{"hour": 8, "minute": 3}
